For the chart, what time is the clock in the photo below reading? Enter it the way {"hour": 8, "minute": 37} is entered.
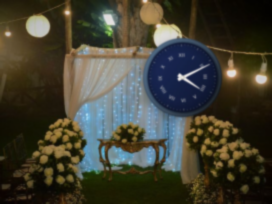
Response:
{"hour": 4, "minute": 11}
